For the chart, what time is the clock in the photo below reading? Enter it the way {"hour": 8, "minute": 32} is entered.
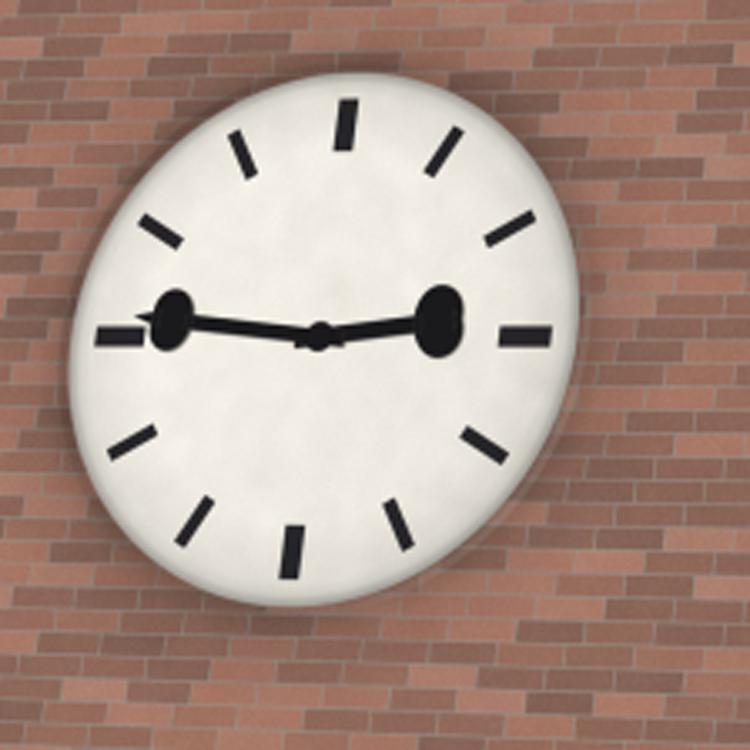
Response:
{"hour": 2, "minute": 46}
